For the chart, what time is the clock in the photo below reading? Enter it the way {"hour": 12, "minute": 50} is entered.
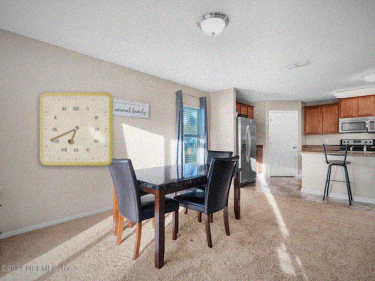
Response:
{"hour": 6, "minute": 41}
